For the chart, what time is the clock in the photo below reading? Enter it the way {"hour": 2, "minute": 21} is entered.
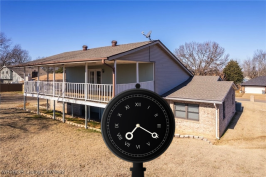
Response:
{"hour": 7, "minute": 20}
